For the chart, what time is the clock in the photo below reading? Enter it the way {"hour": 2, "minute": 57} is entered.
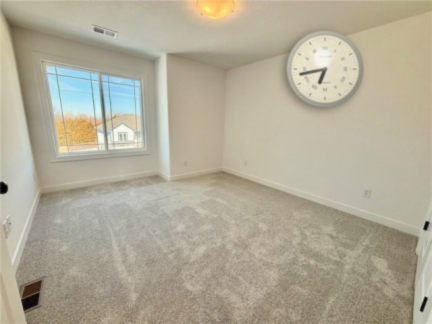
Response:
{"hour": 6, "minute": 43}
